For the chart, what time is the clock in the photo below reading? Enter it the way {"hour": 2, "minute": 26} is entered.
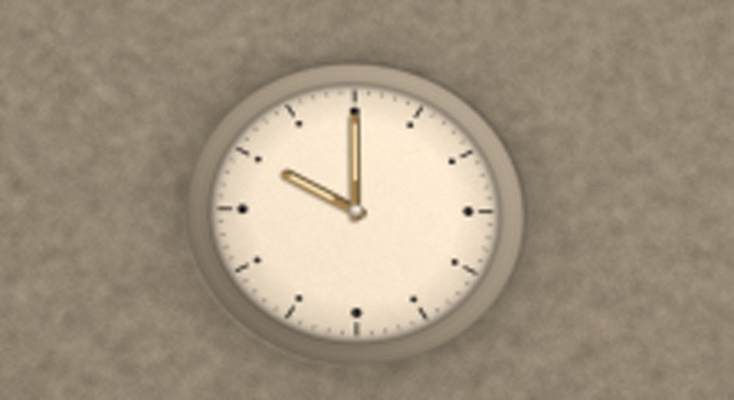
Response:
{"hour": 10, "minute": 0}
